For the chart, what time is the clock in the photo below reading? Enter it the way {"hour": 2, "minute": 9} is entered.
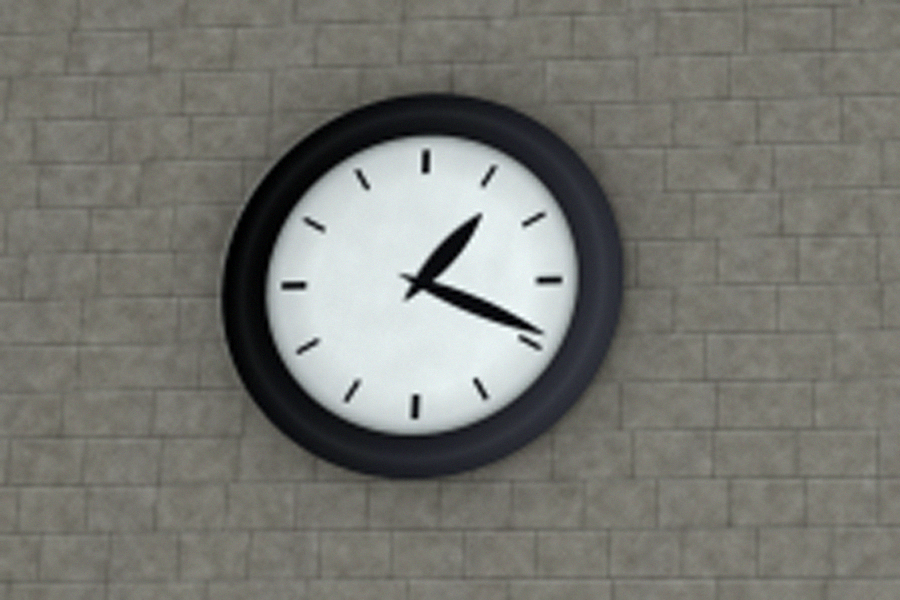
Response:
{"hour": 1, "minute": 19}
